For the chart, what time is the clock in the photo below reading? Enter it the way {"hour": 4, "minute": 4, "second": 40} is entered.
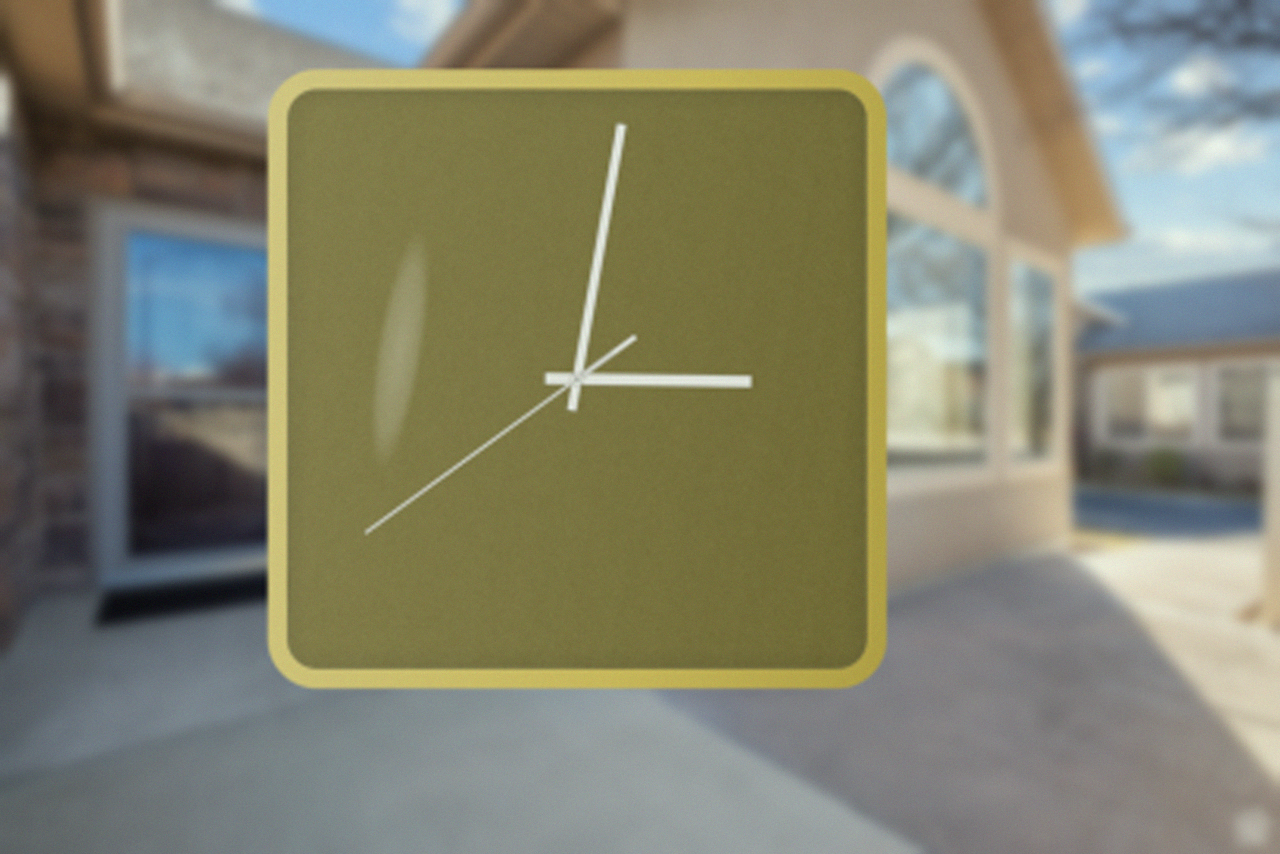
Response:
{"hour": 3, "minute": 1, "second": 39}
